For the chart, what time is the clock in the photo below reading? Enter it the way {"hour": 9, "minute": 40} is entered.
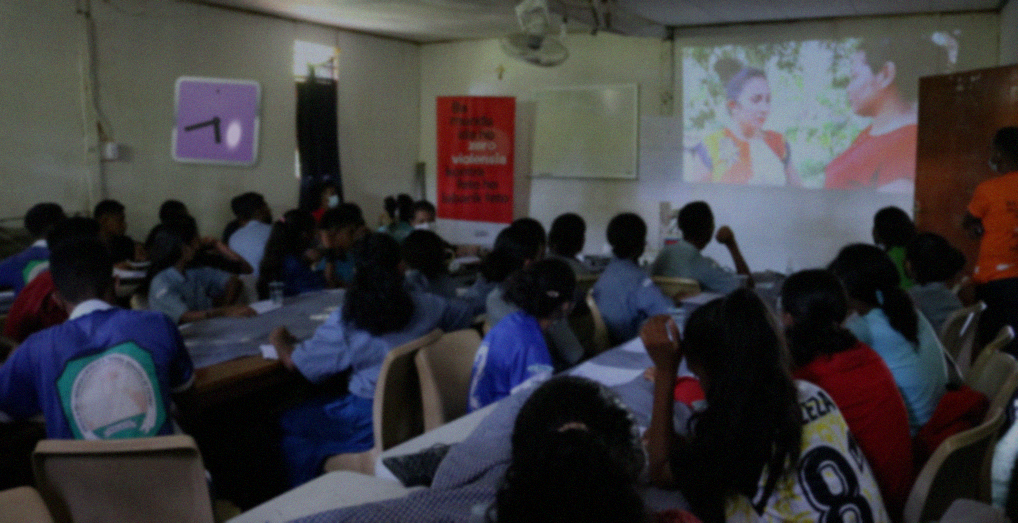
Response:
{"hour": 5, "minute": 42}
